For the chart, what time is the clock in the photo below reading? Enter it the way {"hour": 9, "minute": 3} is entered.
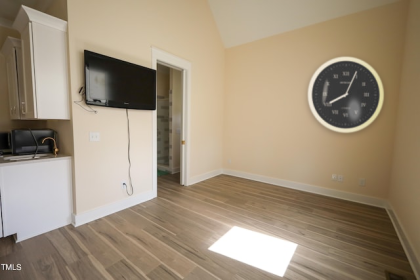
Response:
{"hour": 8, "minute": 4}
